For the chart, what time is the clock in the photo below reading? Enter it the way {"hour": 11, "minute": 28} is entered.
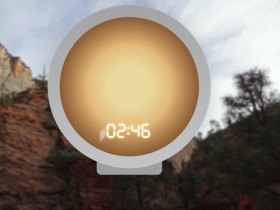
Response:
{"hour": 2, "minute": 46}
